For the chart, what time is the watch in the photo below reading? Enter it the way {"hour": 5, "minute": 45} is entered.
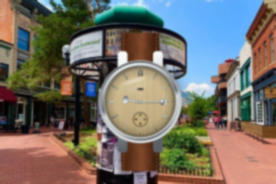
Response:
{"hour": 9, "minute": 15}
